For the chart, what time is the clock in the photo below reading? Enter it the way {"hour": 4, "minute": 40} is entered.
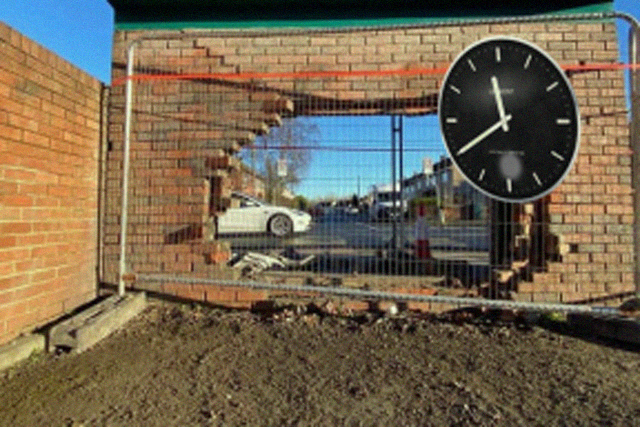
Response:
{"hour": 11, "minute": 40}
